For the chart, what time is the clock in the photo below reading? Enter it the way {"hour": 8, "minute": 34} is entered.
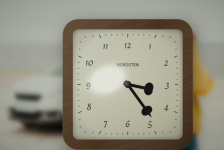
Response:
{"hour": 3, "minute": 24}
